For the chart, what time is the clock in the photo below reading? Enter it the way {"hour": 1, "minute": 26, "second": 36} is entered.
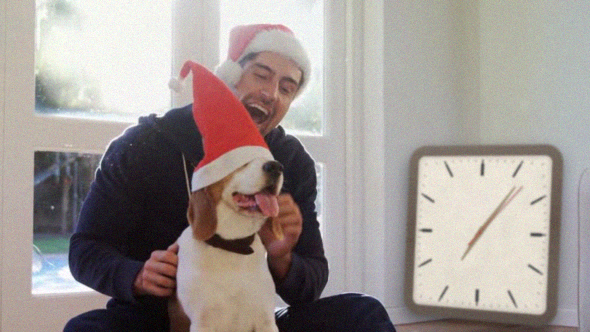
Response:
{"hour": 7, "minute": 6, "second": 7}
